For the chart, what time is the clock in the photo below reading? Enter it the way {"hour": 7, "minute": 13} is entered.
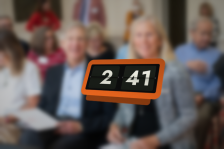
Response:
{"hour": 2, "minute": 41}
